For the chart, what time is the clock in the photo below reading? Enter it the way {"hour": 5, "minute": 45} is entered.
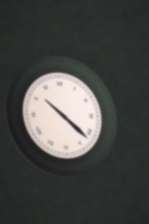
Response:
{"hour": 10, "minute": 22}
